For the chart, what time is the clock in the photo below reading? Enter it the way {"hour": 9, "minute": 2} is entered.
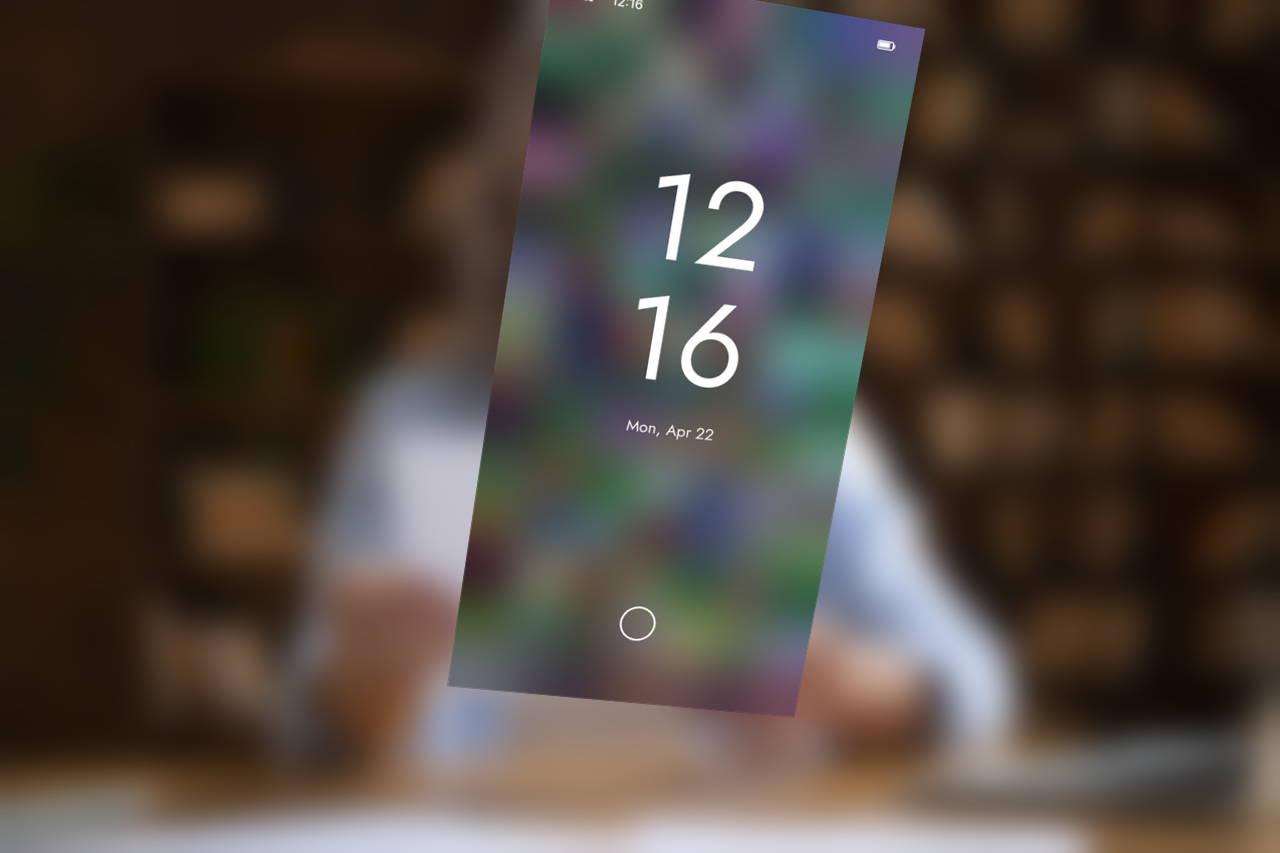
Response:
{"hour": 12, "minute": 16}
